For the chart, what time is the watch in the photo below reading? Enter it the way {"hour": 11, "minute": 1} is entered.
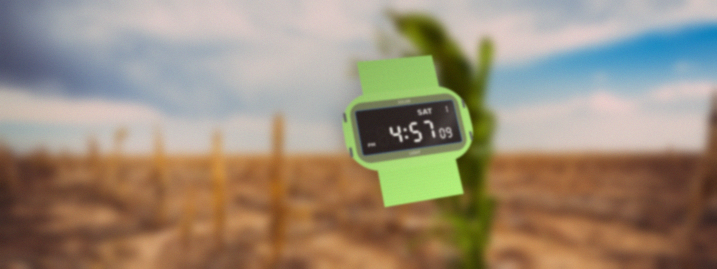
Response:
{"hour": 4, "minute": 57}
